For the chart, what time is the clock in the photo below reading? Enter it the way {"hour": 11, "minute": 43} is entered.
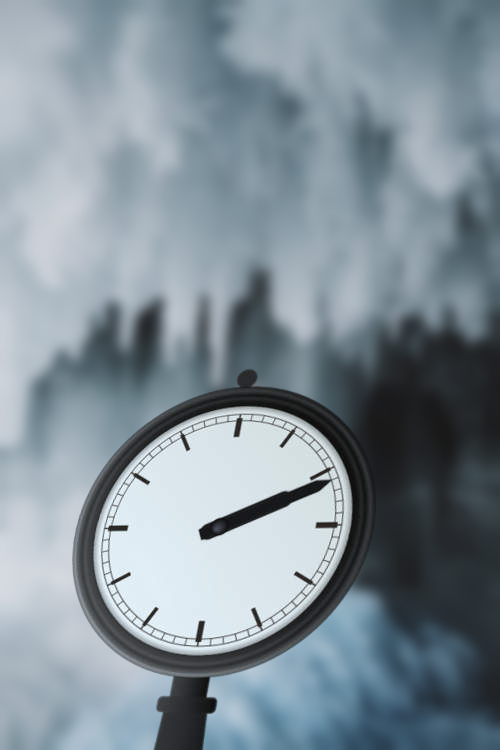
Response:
{"hour": 2, "minute": 11}
